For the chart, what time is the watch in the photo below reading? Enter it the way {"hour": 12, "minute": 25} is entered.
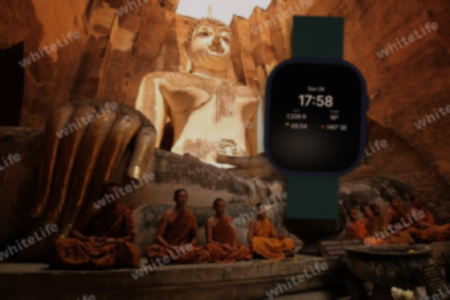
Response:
{"hour": 17, "minute": 58}
